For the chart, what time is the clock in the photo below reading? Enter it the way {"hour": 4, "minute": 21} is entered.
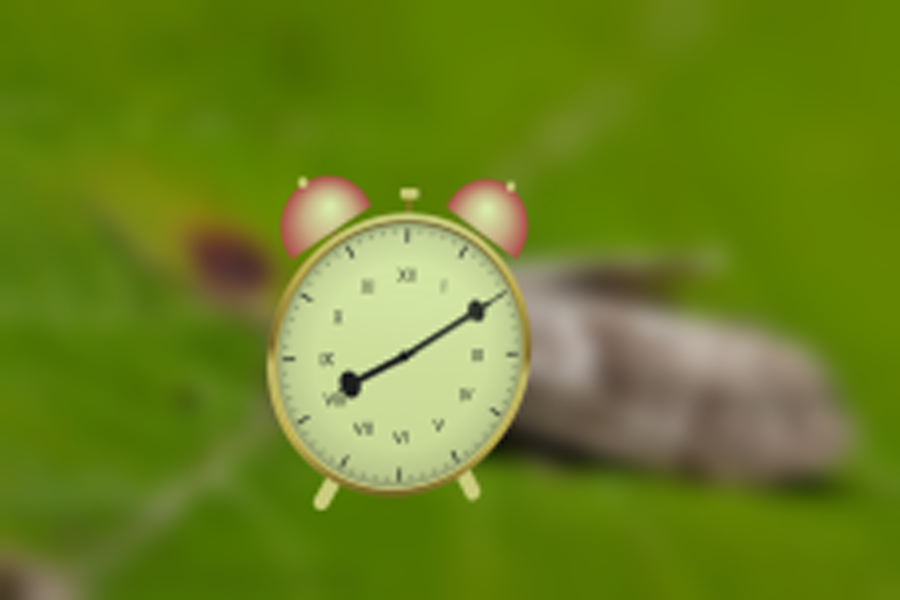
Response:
{"hour": 8, "minute": 10}
